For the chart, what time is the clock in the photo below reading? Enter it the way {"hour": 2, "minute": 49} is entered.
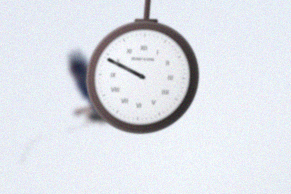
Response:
{"hour": 9, "minute": 49}
